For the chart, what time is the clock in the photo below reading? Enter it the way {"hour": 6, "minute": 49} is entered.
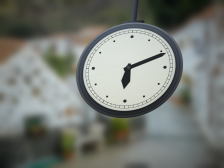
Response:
{"hour": 6, "minute": 11}
